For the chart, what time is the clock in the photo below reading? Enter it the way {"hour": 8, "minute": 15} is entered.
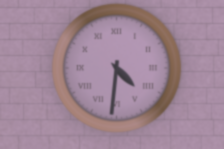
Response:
{"hour": 4, "minute": 31}
